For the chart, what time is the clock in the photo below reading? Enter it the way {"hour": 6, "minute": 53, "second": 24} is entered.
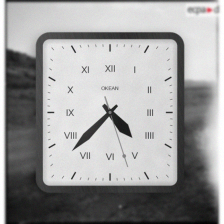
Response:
{"hour": 4, "minute": 37, "second": 27}
